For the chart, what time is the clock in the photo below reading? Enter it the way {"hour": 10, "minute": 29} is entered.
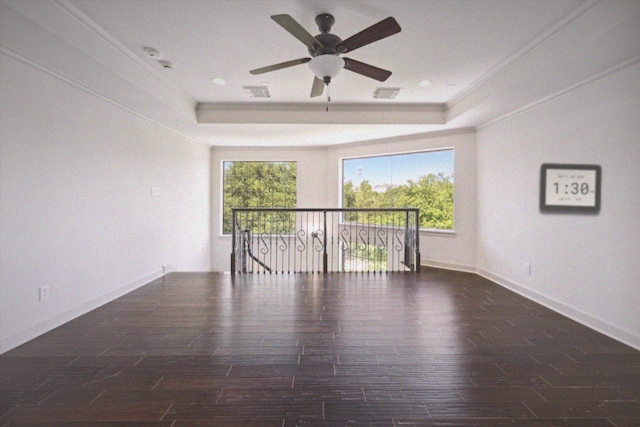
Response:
{"hour": 1, "minute": 30}
